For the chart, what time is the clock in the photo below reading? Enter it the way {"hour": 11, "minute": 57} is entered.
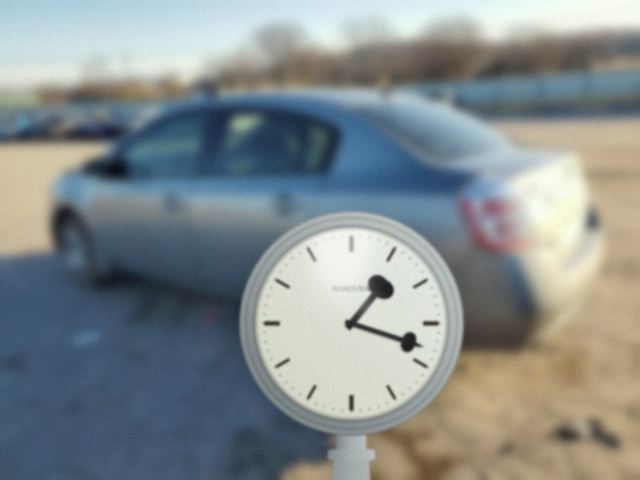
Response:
{"hour": 1, "minute": 18}
